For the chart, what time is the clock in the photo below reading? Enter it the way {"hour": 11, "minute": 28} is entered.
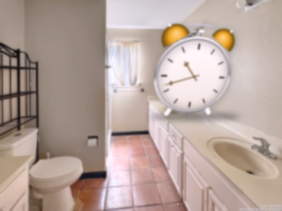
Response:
{"hour": 10, "minute": 42}
